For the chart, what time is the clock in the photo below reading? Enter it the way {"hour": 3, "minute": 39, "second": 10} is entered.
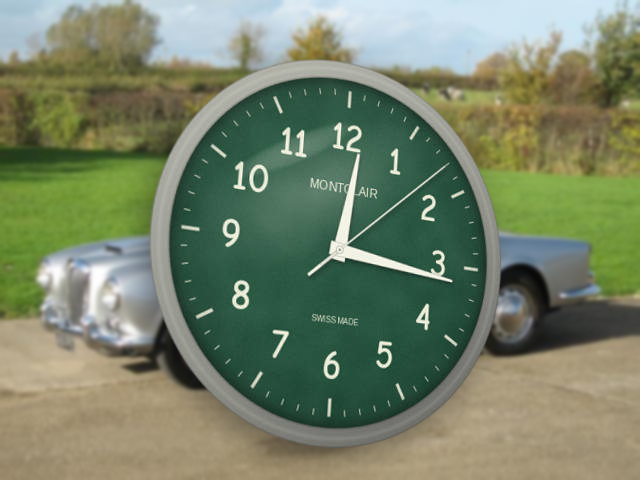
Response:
{"hour": 12, "minute": 16, "second": 8}
